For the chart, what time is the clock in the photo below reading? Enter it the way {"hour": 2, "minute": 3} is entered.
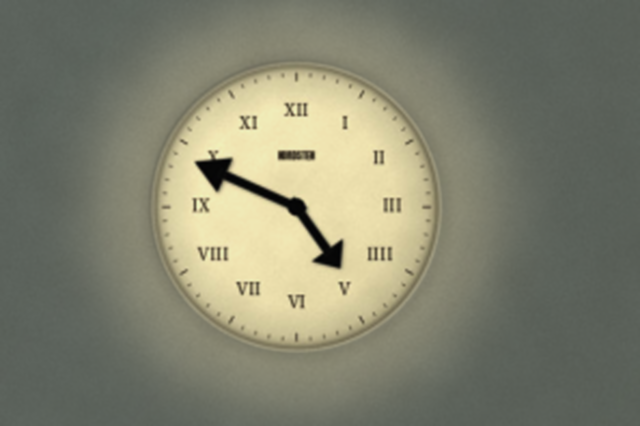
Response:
{"hour": 4, "minute": 49}
